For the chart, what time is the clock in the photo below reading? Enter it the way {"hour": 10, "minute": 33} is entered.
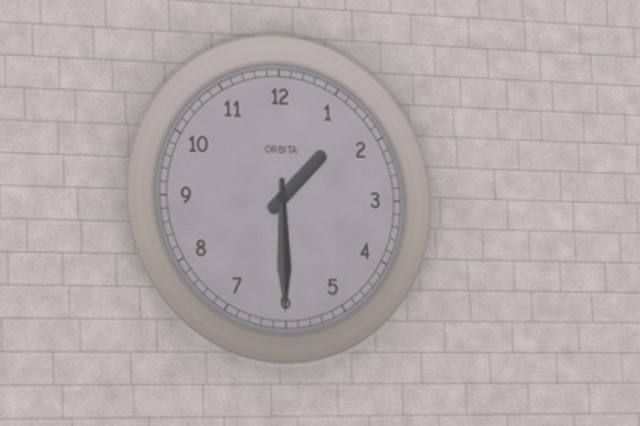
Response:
{"hour": 1, "minute": 30}
